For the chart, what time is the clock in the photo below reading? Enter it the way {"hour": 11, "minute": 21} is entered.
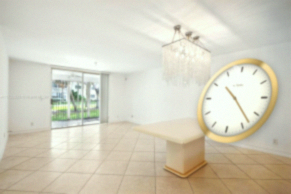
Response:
{"hour": 10, "minute": 23}
